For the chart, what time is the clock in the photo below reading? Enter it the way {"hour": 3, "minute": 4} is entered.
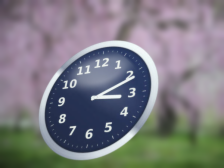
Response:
{"hour": 3, "minute": 11}
